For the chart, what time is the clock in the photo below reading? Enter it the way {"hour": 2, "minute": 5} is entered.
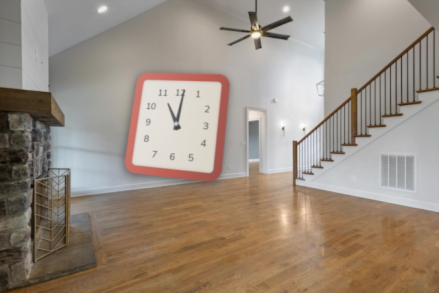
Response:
{"hour": 11, "minute": 1}
